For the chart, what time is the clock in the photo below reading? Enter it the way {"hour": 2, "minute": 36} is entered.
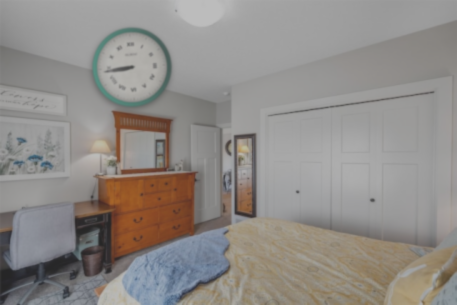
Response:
{"hour": 8, "minute": 44}
